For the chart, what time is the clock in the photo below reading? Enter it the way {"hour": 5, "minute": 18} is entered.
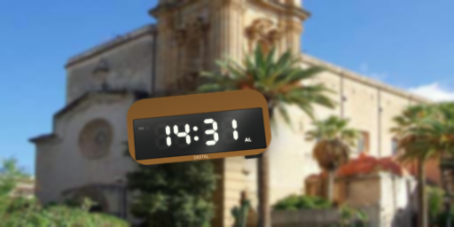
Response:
{"hour": 14, "minute": 31}
